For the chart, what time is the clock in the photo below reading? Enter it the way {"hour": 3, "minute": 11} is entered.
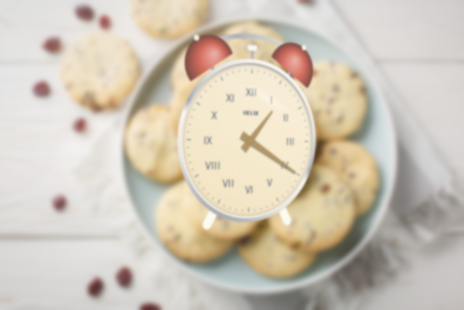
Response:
{"hour": 1, "minute": 20}
